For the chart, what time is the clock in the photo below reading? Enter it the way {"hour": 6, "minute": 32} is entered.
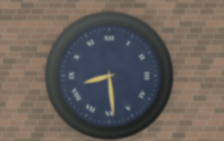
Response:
{"hour": 8, "minute": 29}
